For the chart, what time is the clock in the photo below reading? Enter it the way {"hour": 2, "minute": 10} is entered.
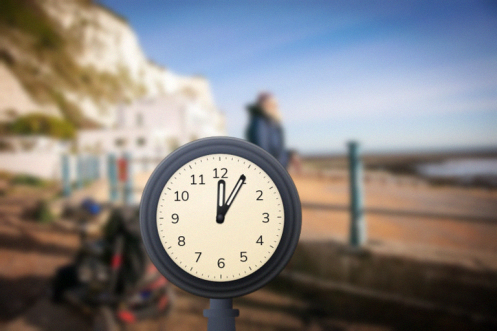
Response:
{"hour": 12, "minute": 5}
